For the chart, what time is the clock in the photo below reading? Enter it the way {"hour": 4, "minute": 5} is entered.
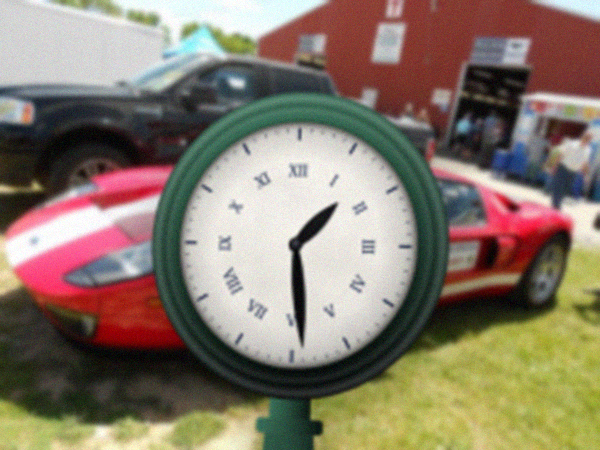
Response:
{"hour": 1, "minute": 29}
